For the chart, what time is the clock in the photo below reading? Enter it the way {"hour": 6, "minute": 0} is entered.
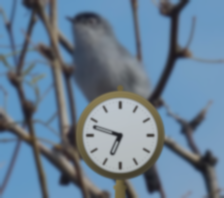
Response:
{"hour": 6, "minute": 48}
